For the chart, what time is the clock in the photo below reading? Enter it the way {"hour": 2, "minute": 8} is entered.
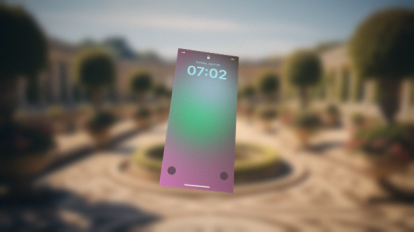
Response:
{"hour": 7, "minute": 2}
